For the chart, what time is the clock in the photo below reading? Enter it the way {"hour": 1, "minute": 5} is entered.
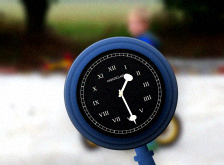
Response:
{"hour": 1, "minute": 29}
